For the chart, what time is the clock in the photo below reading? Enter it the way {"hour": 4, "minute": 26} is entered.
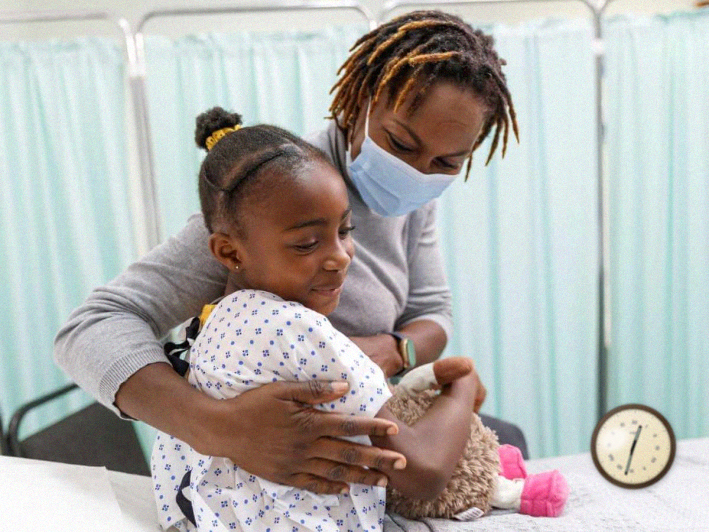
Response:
{"hour": 12, "minute": 32}
